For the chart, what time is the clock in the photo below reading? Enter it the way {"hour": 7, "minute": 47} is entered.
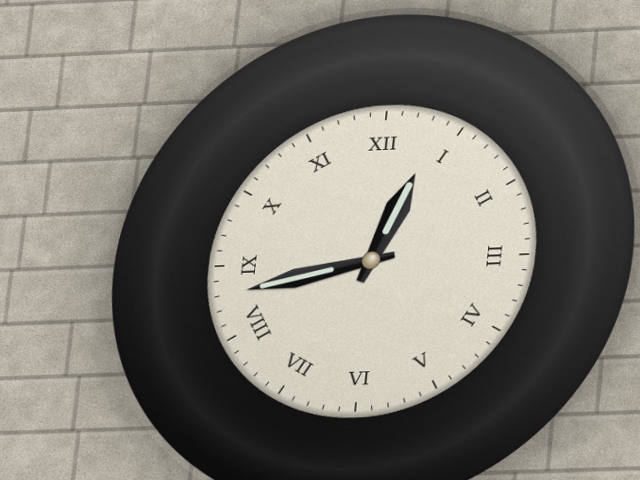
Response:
{"hour": 12, "minute": 43}
